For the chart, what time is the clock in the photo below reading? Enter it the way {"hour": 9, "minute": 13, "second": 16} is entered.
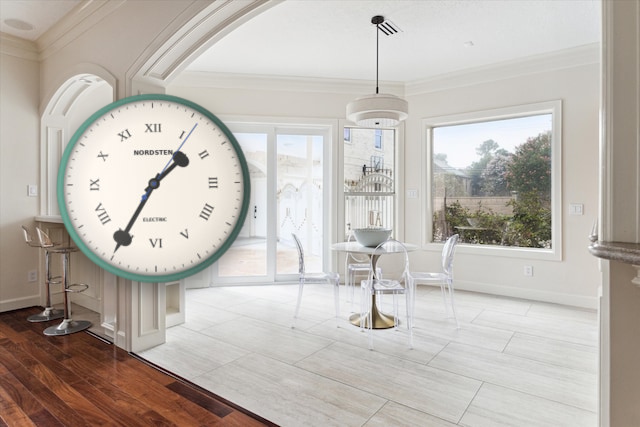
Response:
{"hour": 1, "minute": 35, "second": 6}
